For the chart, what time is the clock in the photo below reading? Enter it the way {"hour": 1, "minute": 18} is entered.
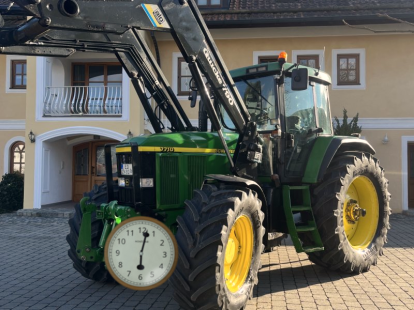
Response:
{"hour": 6, "minute": 2}
